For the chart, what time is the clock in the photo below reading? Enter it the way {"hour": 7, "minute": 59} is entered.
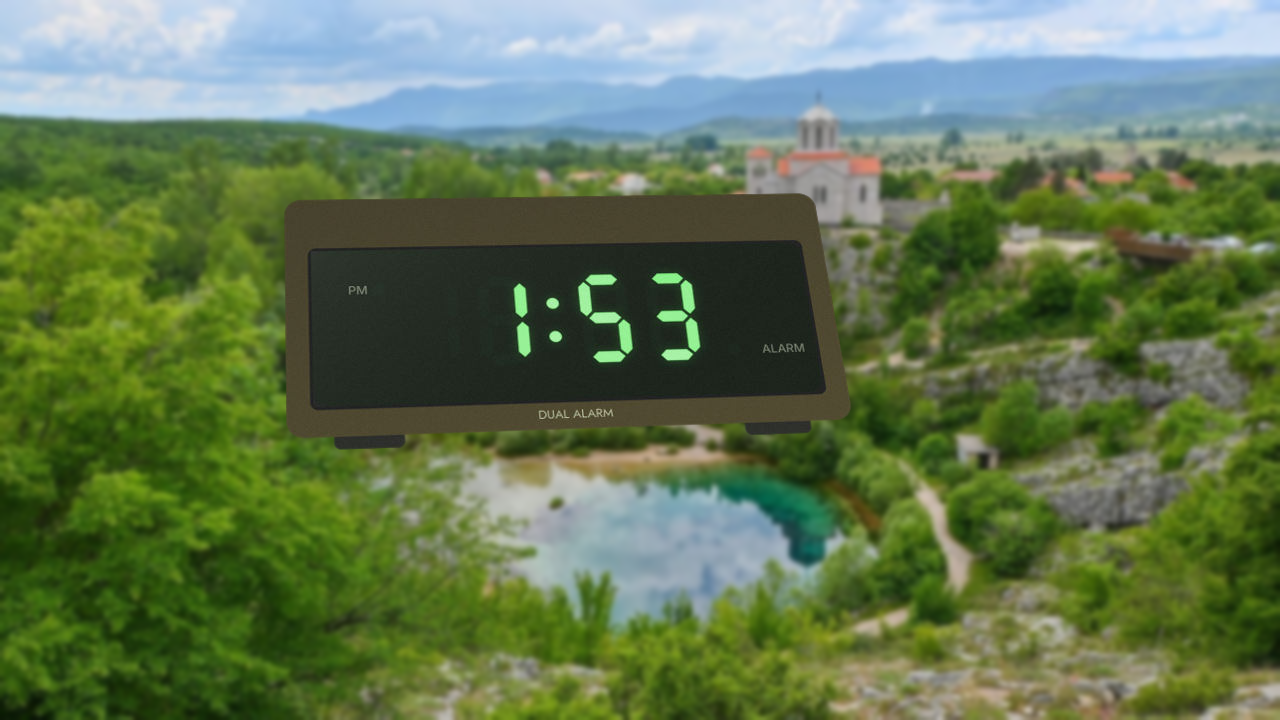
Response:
{"hour": 1, "minute": 53}
